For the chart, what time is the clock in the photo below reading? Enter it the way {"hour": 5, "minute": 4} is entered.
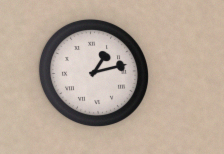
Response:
{"hour": 1, "minute": 13}
